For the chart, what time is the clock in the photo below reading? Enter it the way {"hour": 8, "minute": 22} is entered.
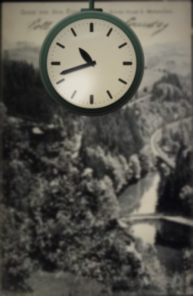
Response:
{"hour": 10, "minute": 42}
